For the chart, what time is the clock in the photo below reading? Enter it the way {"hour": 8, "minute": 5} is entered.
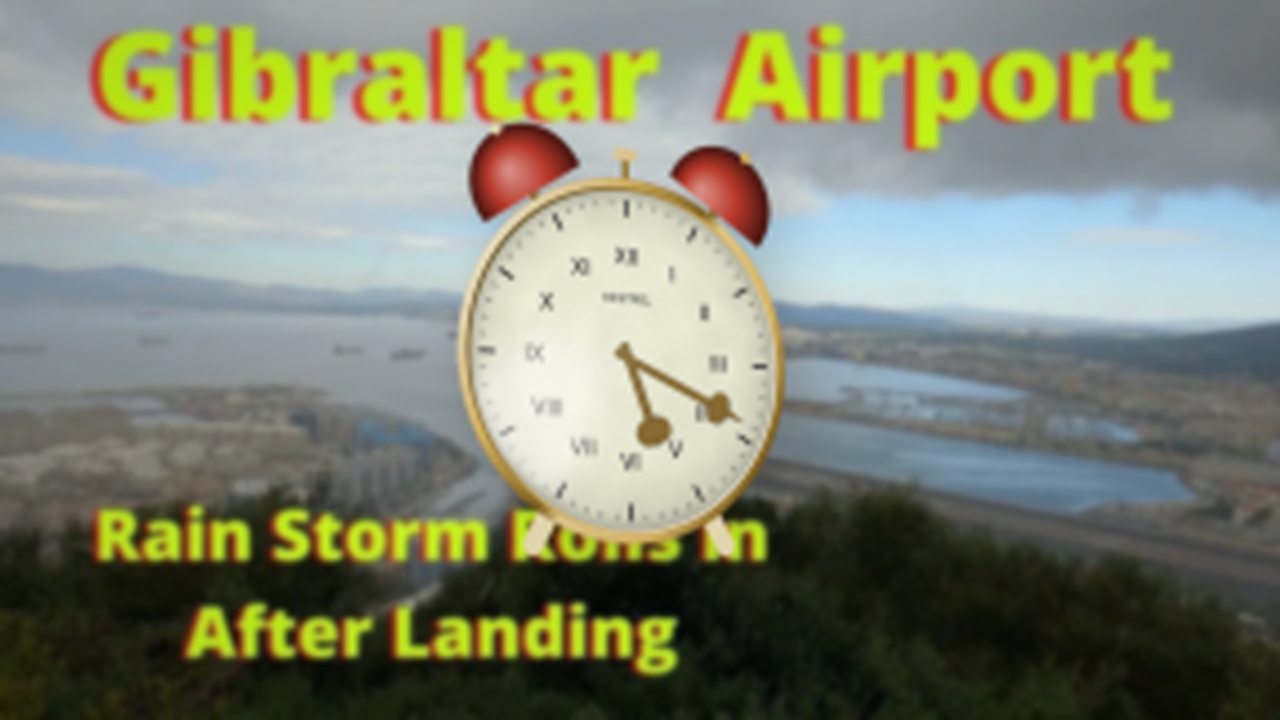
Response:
{"hour": 5, "minute": 19}
